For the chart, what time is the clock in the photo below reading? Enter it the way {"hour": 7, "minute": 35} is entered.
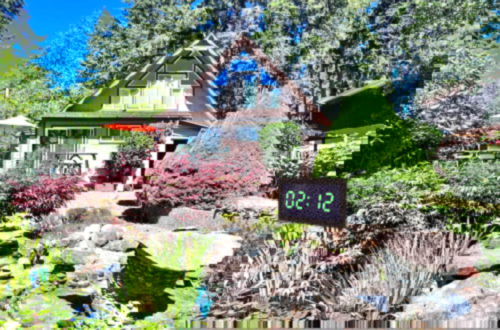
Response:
{"hour": 2, "minute": 12}
